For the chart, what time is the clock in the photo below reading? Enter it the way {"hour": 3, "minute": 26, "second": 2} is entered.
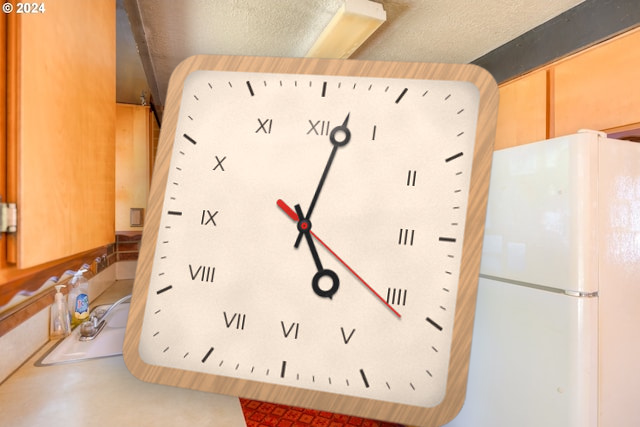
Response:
{"hour": 5, "minute": 2, "second": 21}
